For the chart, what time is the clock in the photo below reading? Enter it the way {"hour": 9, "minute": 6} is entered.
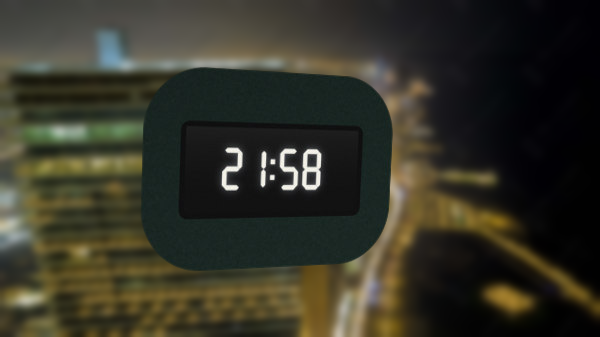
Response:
{"hour": 21, "minute": 58}
